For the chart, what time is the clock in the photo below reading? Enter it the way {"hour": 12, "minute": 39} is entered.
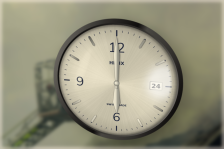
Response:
{"hour": 6, "minute": 0}
